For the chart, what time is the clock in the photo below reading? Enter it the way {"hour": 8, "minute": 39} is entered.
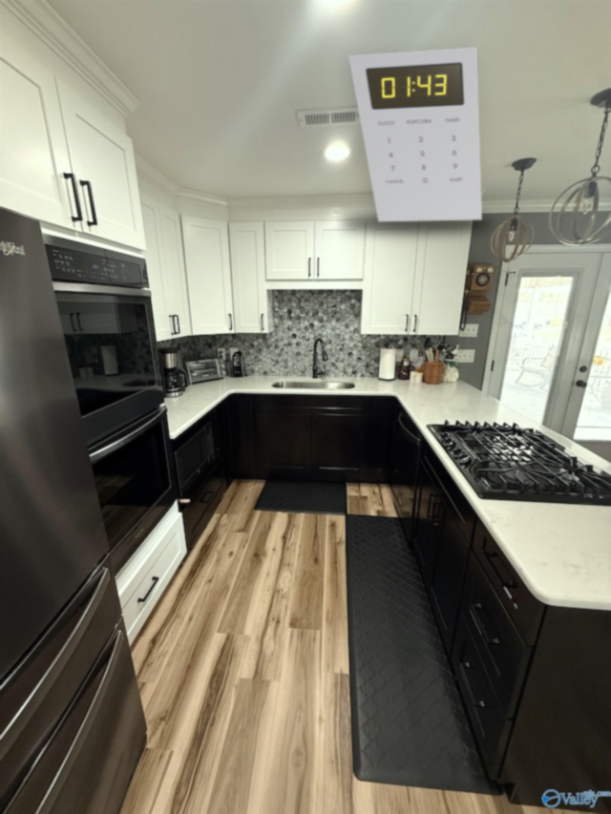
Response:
{"hour": 1, "minute": 43}
